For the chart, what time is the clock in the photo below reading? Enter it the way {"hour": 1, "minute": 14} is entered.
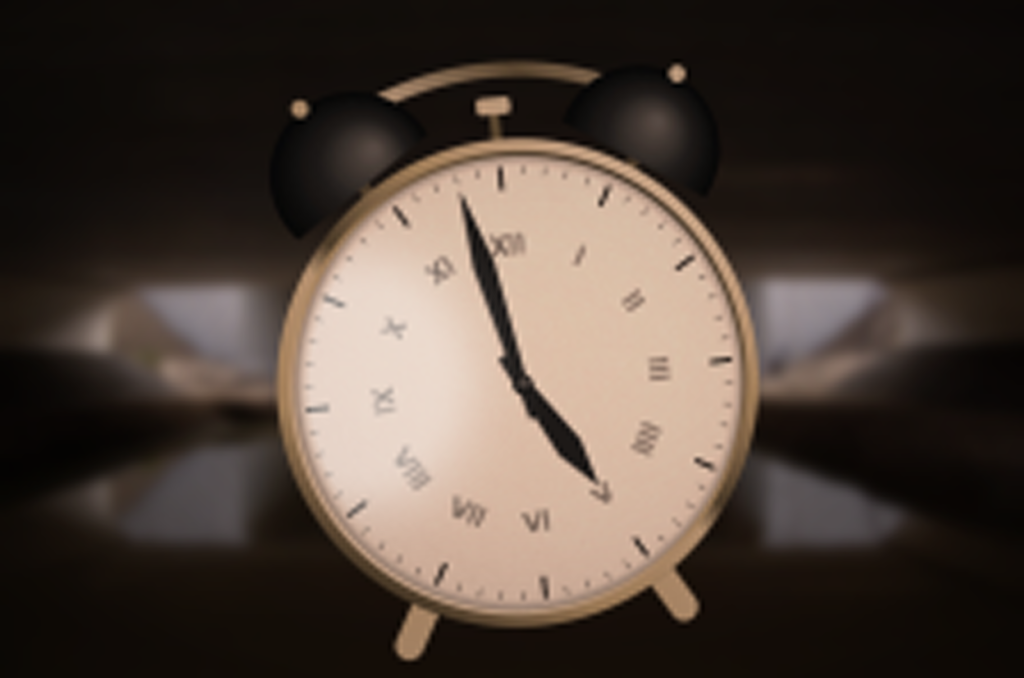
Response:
{"hour": 4, "minute": 58}
